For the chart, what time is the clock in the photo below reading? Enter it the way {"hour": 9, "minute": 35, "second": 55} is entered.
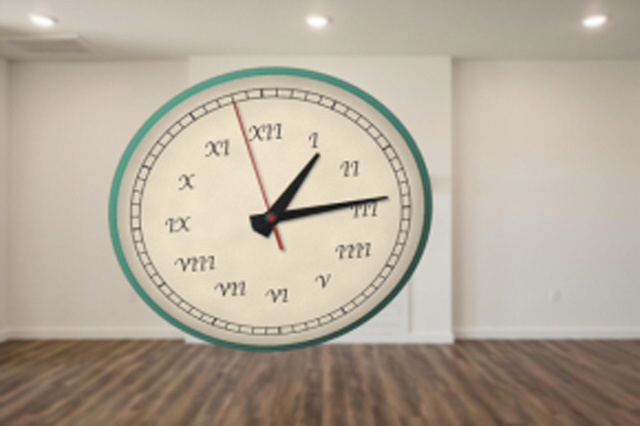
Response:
{"hour": 1, "minute": 13, "second": 58}
